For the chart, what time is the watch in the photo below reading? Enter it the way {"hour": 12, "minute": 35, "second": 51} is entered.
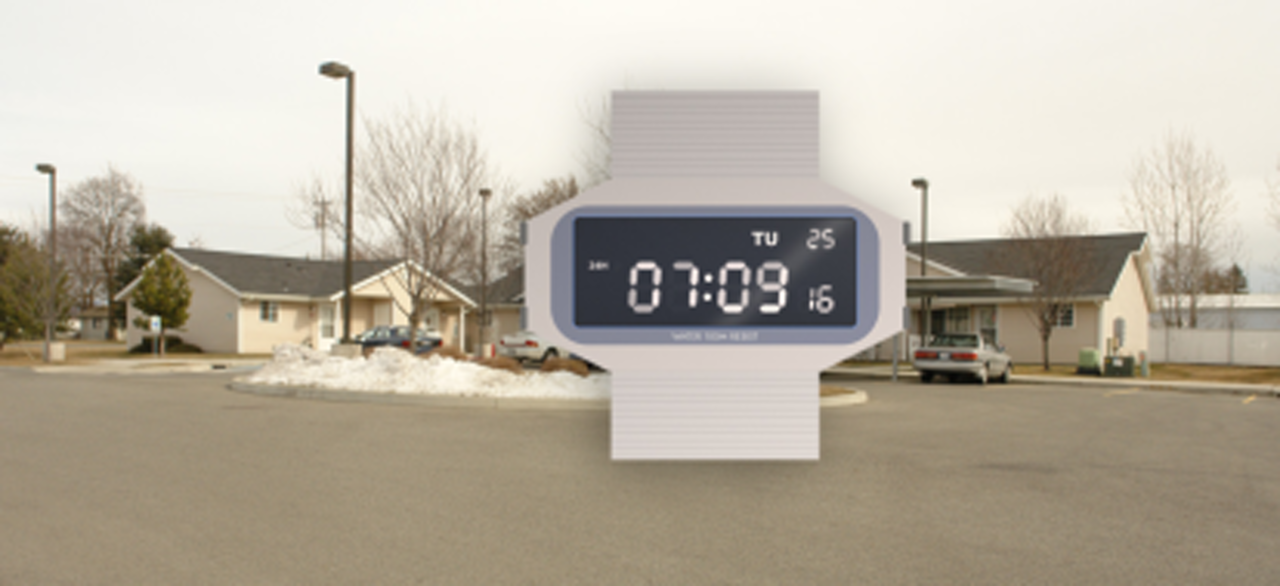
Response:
{"hour": 7, "minute": 9, "second": 16}
